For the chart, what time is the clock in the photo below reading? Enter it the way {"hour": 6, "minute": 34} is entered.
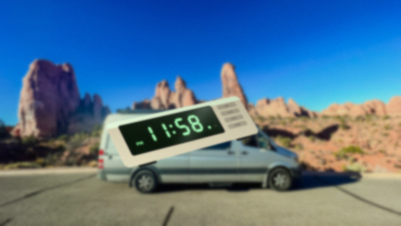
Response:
{"hour": 11, "minute": 58}
